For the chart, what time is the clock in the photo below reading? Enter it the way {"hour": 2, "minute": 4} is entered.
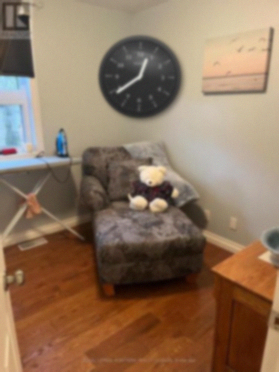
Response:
{"hour": 12, "minute": 39}
